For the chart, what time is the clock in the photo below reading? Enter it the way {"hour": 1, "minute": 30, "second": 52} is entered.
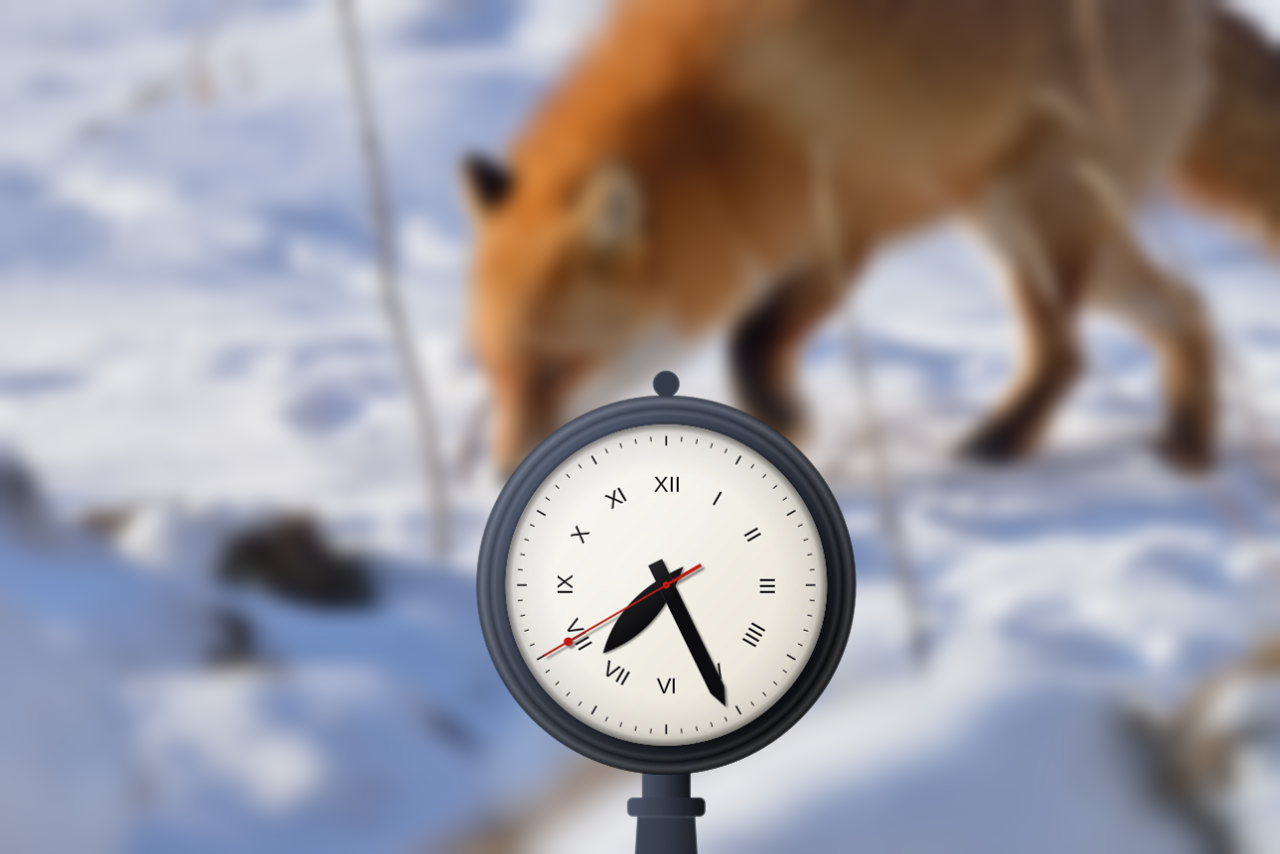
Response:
{"hour": 7, "minute": 25, "second": 40}
